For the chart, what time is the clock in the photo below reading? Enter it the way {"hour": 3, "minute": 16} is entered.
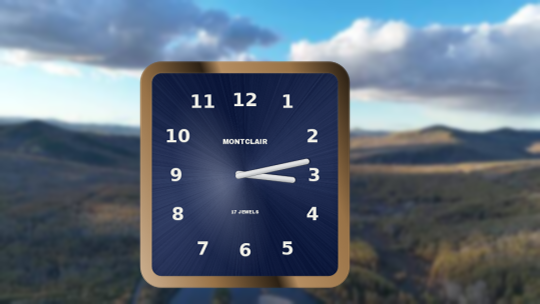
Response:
{"hour": 3, "minute": 13}
